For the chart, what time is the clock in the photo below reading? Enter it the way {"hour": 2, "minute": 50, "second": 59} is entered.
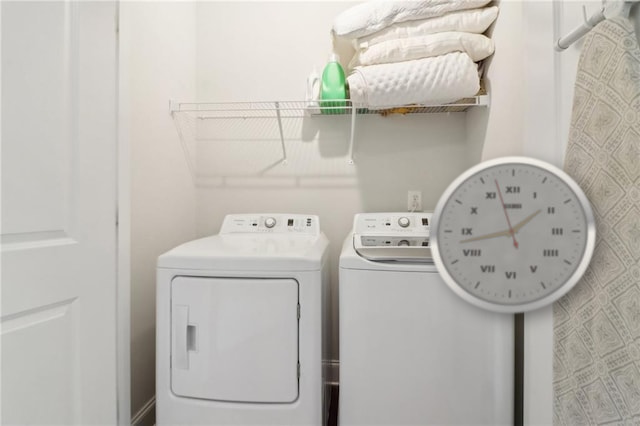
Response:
{"hour": 1, "minute": 42, "second": 57}
